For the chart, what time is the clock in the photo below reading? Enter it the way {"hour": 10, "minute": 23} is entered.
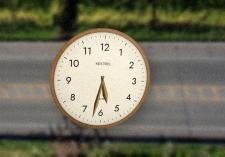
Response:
{"hour": 5, "minute": 32}
